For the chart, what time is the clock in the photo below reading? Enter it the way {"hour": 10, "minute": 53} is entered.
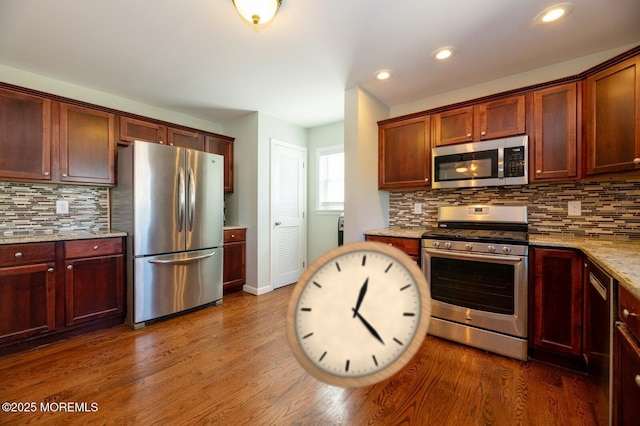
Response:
{"hour": 12, "minute": 22}
